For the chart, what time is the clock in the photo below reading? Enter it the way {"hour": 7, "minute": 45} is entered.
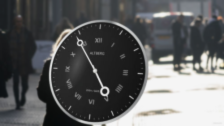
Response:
{"hour": 4, "minute": 54}
